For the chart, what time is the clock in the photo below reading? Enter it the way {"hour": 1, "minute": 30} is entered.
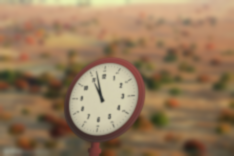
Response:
{"hour": 10, "minute": 57}
